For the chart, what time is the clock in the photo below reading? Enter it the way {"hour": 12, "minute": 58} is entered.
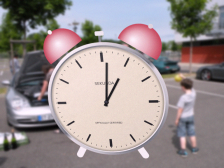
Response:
{"hour": 1, "minute": 1}
